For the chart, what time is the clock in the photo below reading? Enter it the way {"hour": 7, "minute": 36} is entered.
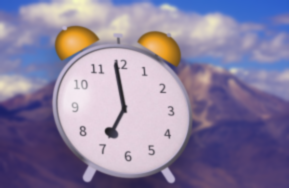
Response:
{"hour": 6, "minute": 59}
